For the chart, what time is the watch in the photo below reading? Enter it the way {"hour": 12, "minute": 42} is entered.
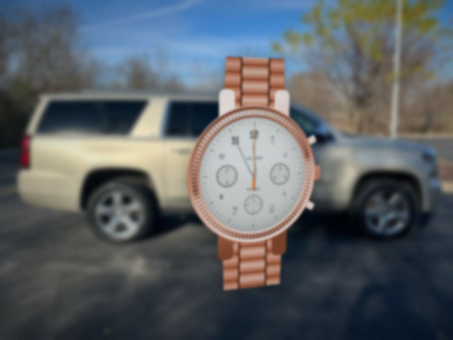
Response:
{"hour": 11, "minute": 55}
